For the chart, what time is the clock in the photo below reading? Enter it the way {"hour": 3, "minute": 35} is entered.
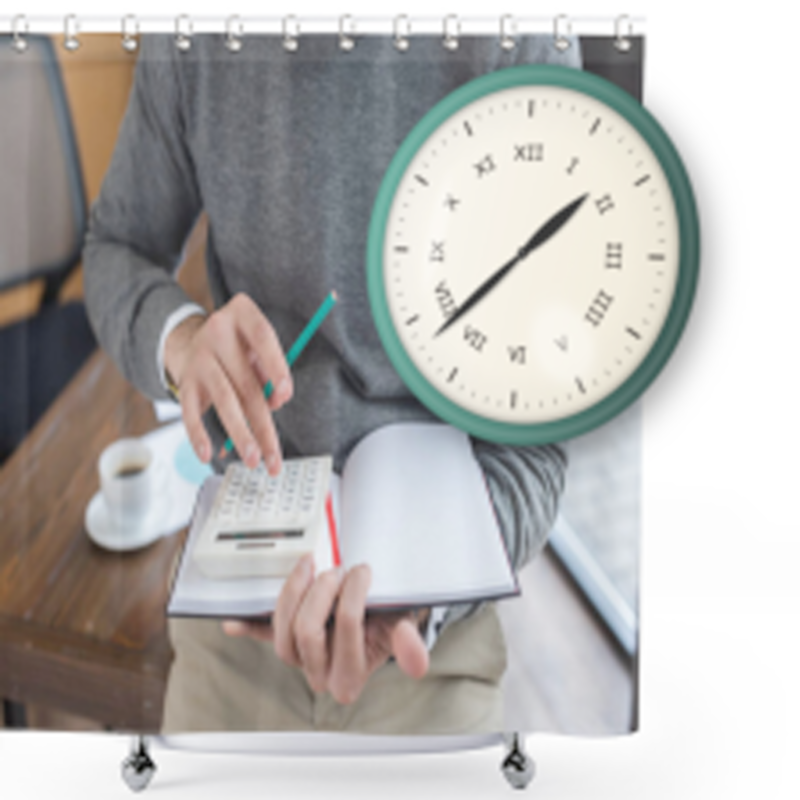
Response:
{"hour": 1, "minute": 38}
